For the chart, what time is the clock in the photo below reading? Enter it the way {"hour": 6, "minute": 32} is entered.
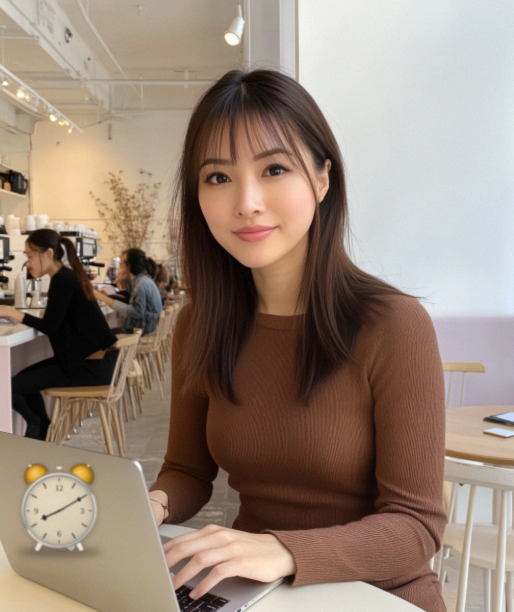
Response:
{"hour": 8, "minute": 10}
